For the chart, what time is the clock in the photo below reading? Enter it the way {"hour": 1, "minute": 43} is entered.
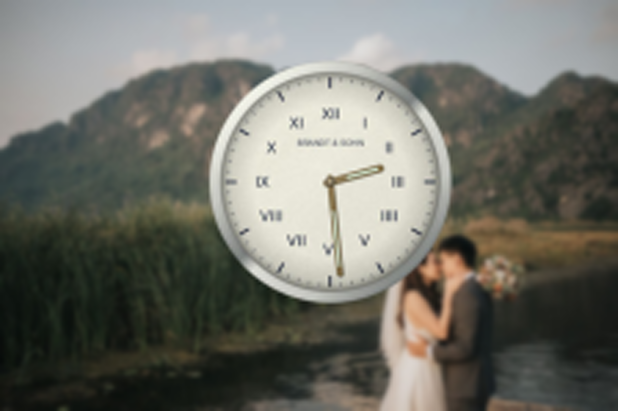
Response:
{"hour": 2, "minute": 29}
